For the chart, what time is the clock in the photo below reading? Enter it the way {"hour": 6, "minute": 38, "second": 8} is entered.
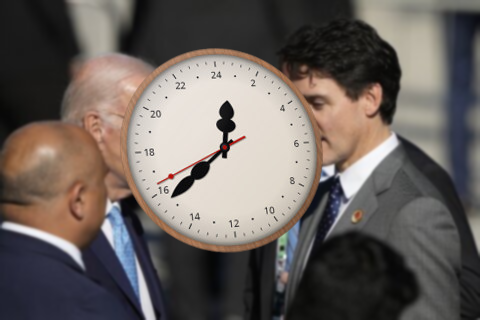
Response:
{"hour": 0, "minute": 38, "second": 41}
